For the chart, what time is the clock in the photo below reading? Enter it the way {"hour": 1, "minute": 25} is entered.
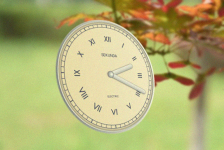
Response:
{"hour": 2, "minute": 19}
